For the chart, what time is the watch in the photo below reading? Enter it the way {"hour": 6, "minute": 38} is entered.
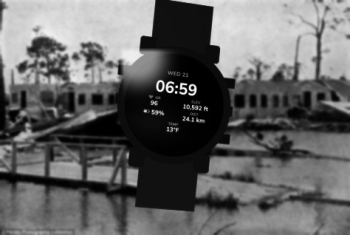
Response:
{"hour": 6, "minute": 59}
